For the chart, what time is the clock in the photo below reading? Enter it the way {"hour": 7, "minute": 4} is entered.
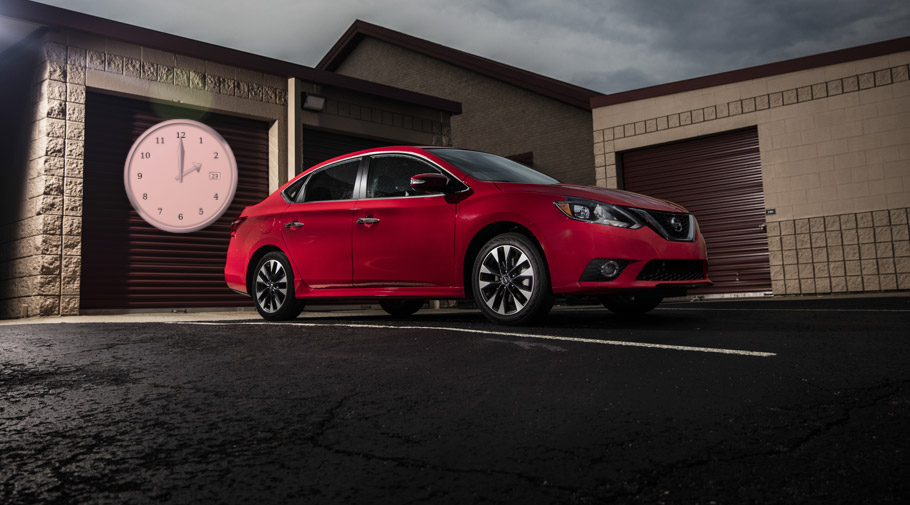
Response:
{"hour": 2, "minute": 0}
